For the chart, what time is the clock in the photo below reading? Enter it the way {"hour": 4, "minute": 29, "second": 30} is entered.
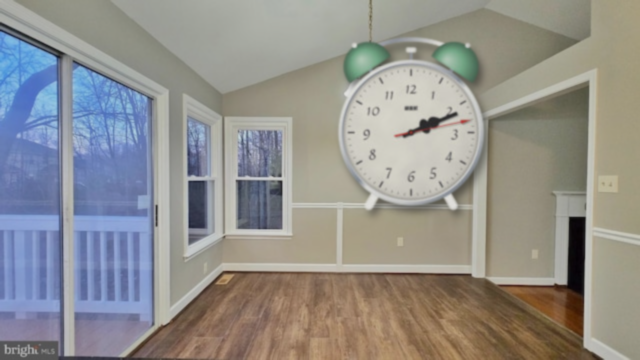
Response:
{"hour": 2, "minute": 11, "second": 13}
